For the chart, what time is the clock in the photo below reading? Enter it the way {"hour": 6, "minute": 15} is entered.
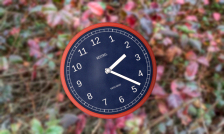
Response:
{"hour": 2, "minute": 23}
